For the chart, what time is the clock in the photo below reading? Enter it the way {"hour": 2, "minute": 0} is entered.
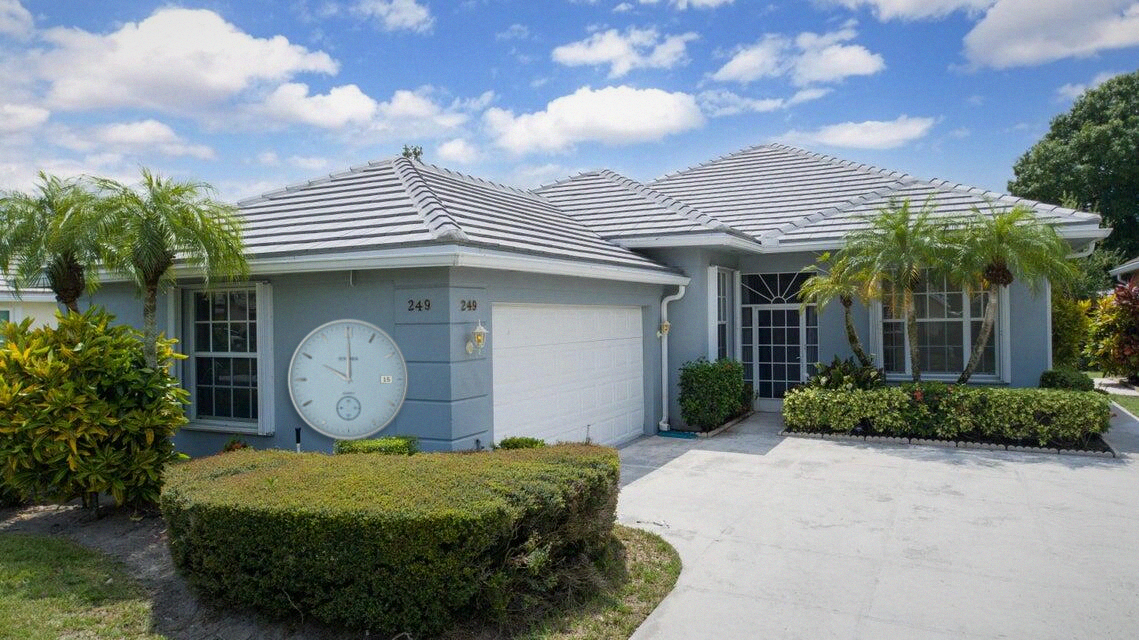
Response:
{"hour": 10, "minute": 0}
